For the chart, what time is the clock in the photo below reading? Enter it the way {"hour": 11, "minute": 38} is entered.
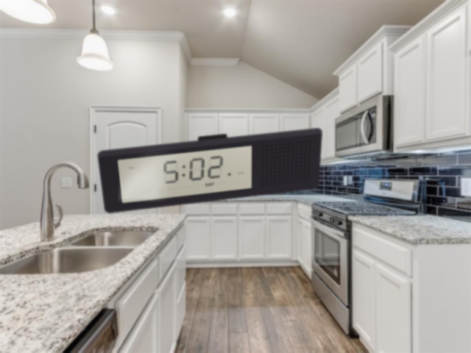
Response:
{"hour": 5, "minute": 2}
